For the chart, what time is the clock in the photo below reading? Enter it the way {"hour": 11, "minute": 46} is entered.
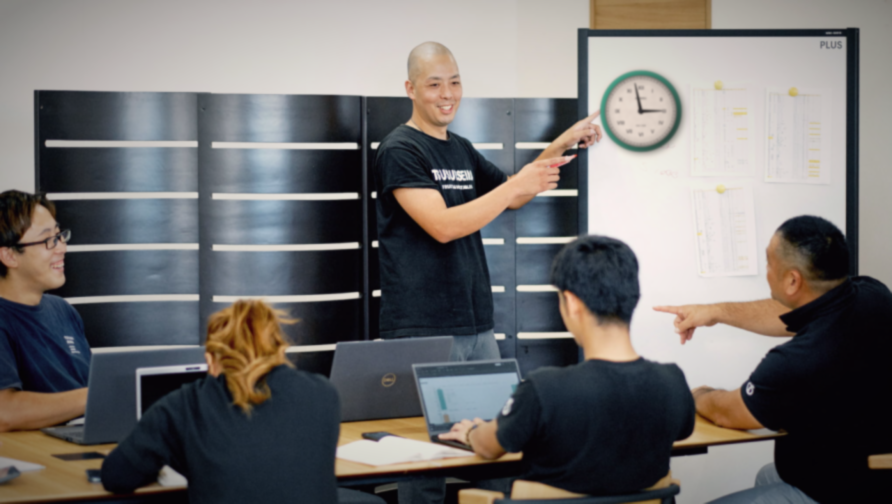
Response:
{"hour": 2, "minute": 58}
